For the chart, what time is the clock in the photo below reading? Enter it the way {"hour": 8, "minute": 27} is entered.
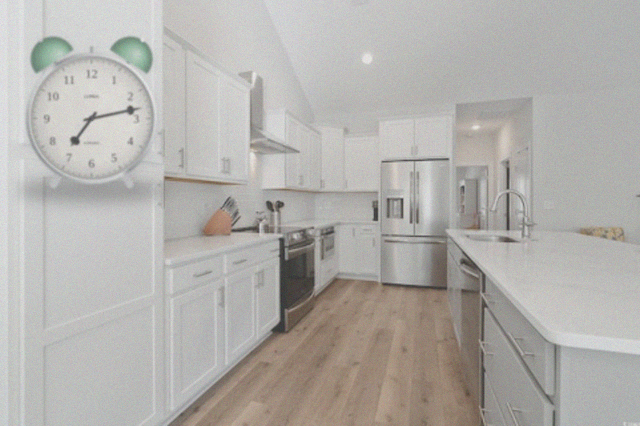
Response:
{"hour": 7, "minute": 13}
